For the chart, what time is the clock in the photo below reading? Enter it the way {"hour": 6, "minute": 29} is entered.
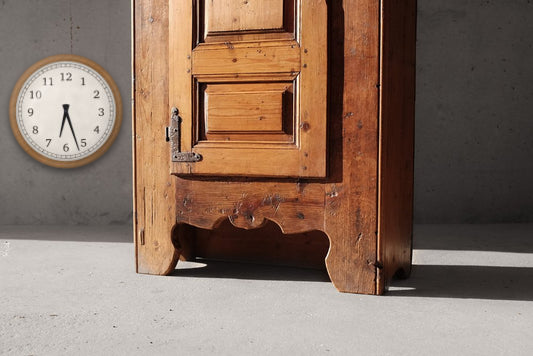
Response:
{"hour": 6, "minute": 27}
